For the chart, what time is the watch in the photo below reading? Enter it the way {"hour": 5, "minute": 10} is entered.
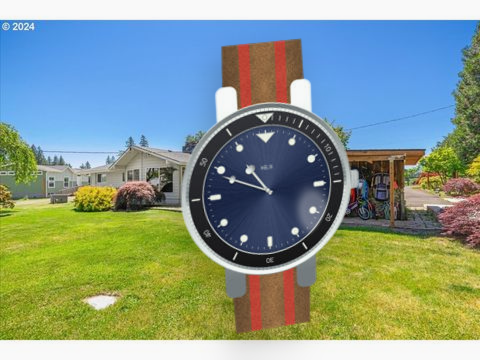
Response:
{"hour": 10, "minute": 49}
